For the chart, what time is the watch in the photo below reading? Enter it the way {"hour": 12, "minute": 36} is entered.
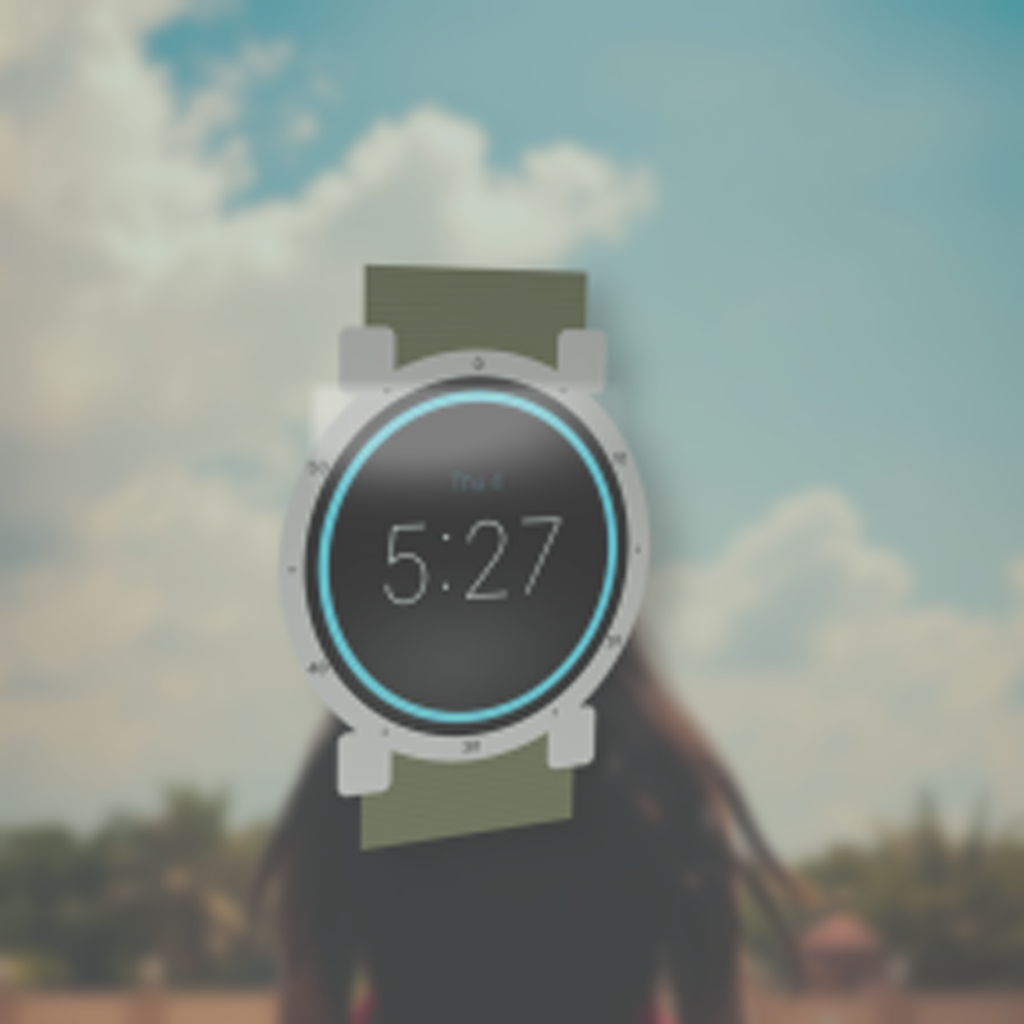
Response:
{"hour": 5, "minute": 27}
